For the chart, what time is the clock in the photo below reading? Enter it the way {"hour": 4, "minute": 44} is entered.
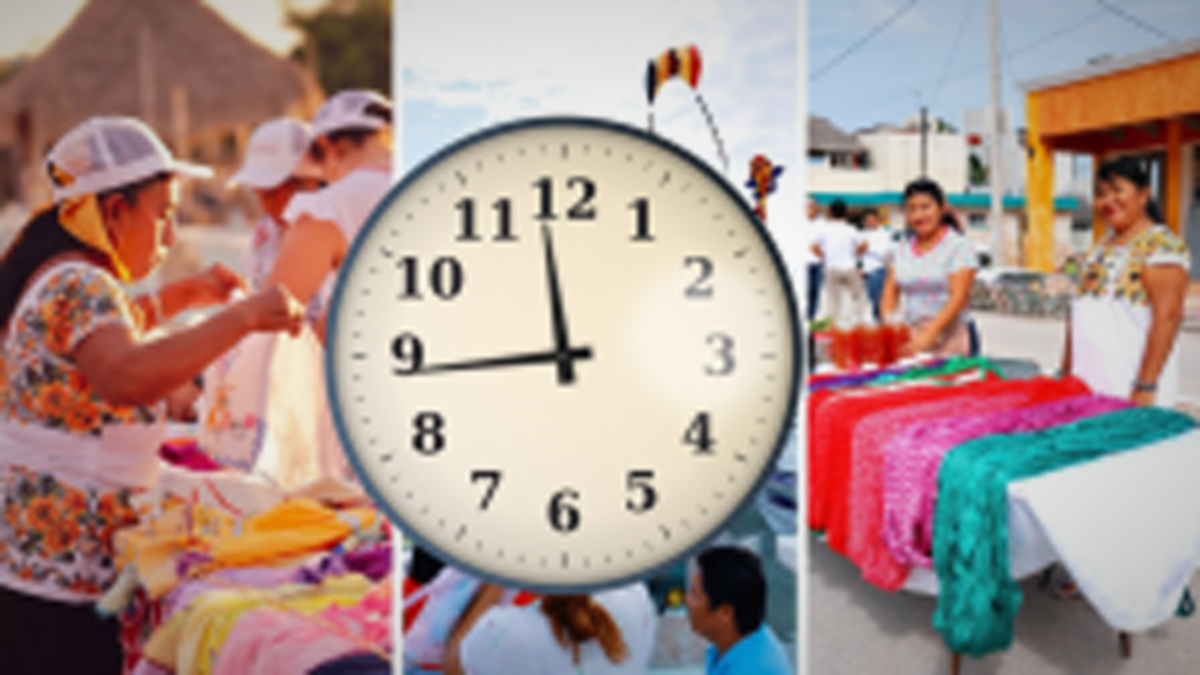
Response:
{"hour": 11, "minute": 44}
